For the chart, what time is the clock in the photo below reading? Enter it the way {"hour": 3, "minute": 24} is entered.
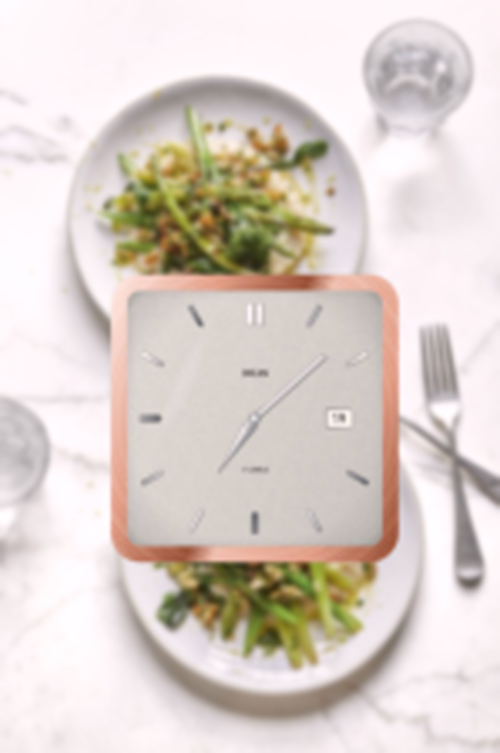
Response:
{"hour": 7, "minute": 8}
